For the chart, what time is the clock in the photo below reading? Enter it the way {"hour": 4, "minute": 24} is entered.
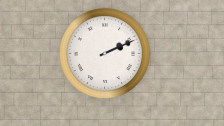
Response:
{"hour": 2, "minute": 11}
